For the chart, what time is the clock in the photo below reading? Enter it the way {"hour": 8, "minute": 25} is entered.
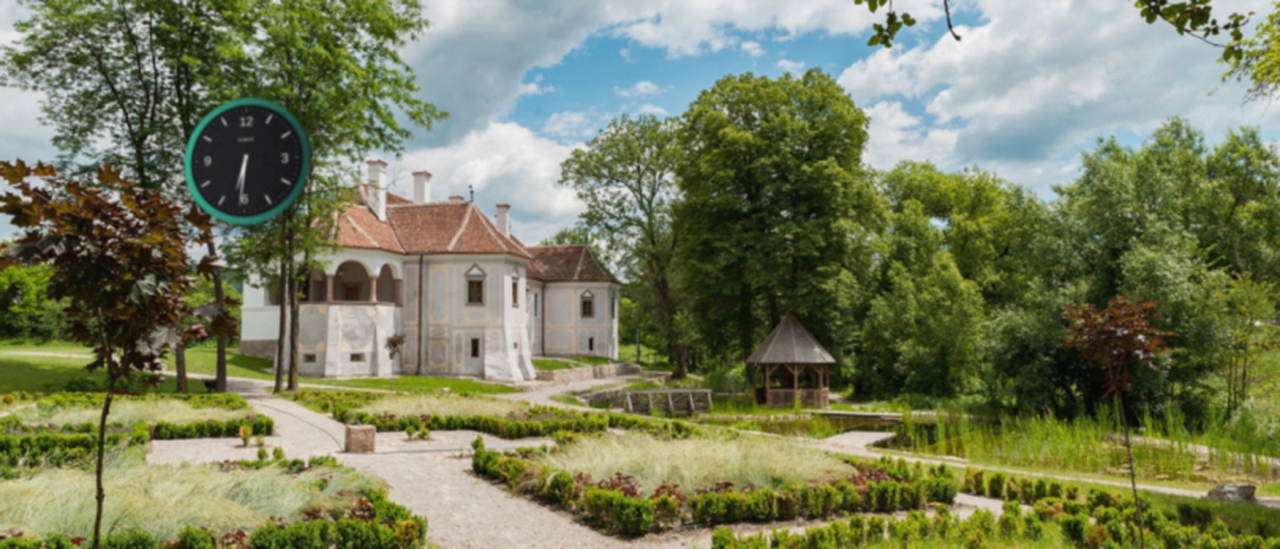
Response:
{"hour": 6, "minute": 31}
